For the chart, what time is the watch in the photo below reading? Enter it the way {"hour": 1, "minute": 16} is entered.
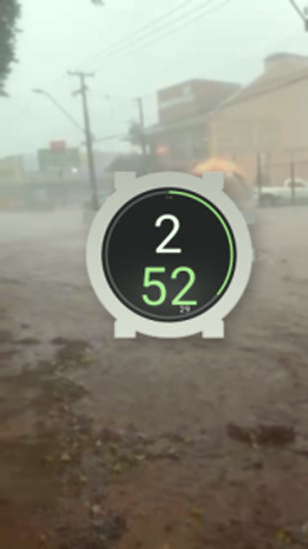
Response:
{"hour": 2, "minute": 52}
